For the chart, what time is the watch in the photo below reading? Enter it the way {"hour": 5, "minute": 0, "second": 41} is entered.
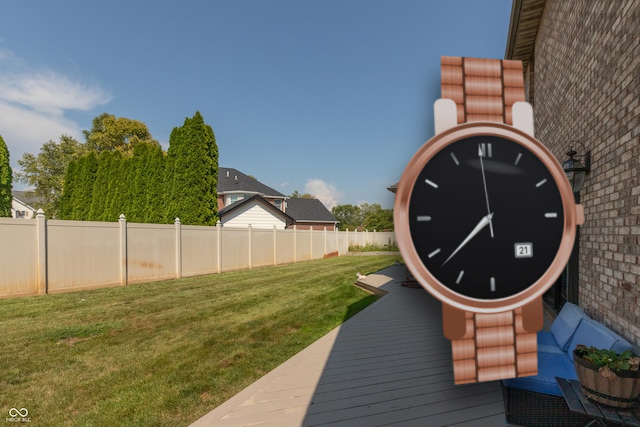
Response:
{"hour": 7, "minute": 37, "second": 59}
